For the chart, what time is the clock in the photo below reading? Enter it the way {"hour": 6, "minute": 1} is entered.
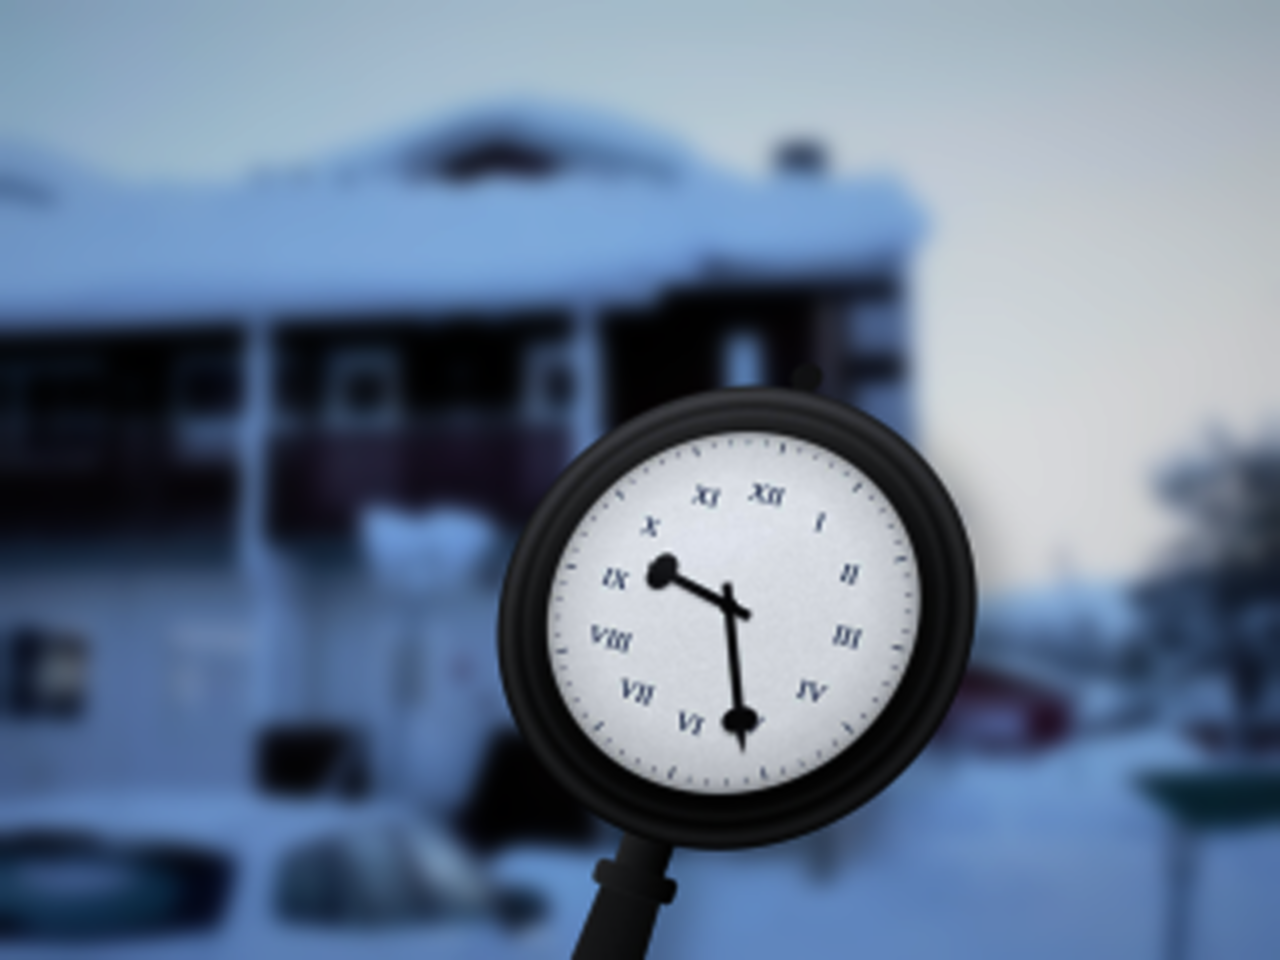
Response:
{"hour": 9, "minute": 26}
